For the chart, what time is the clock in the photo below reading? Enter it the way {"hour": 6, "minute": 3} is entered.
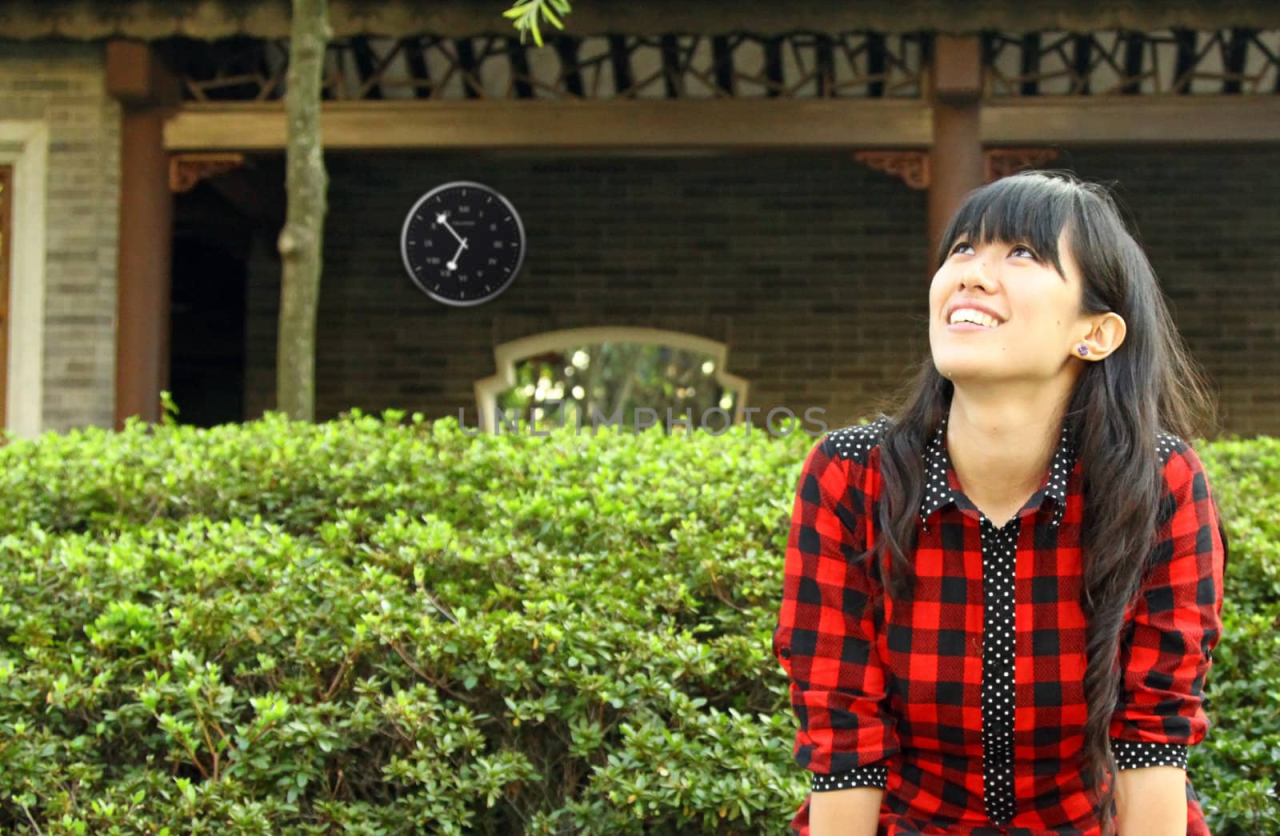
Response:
{"hour": 6, "minute": 53}
